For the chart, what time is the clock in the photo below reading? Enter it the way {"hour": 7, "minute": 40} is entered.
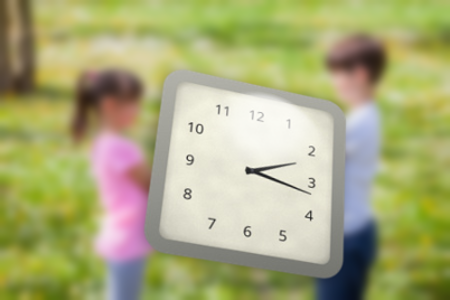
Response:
{"hour": 2, "minute": 17}
